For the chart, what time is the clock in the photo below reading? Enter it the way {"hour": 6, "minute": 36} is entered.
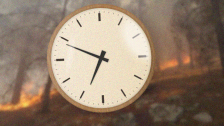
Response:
{"hour": 6, "minute": 49}
